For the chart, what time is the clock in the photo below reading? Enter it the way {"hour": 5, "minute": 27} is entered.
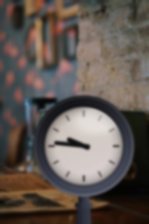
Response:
{"hour": 9, "minute": 46}
